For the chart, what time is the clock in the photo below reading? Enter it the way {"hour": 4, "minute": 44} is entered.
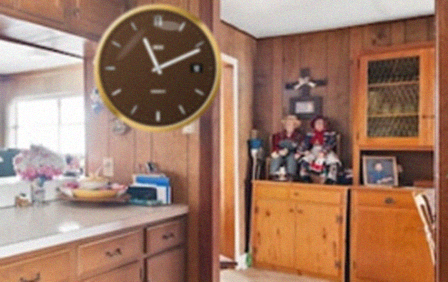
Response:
{"hour": 11, "minute": 11}
